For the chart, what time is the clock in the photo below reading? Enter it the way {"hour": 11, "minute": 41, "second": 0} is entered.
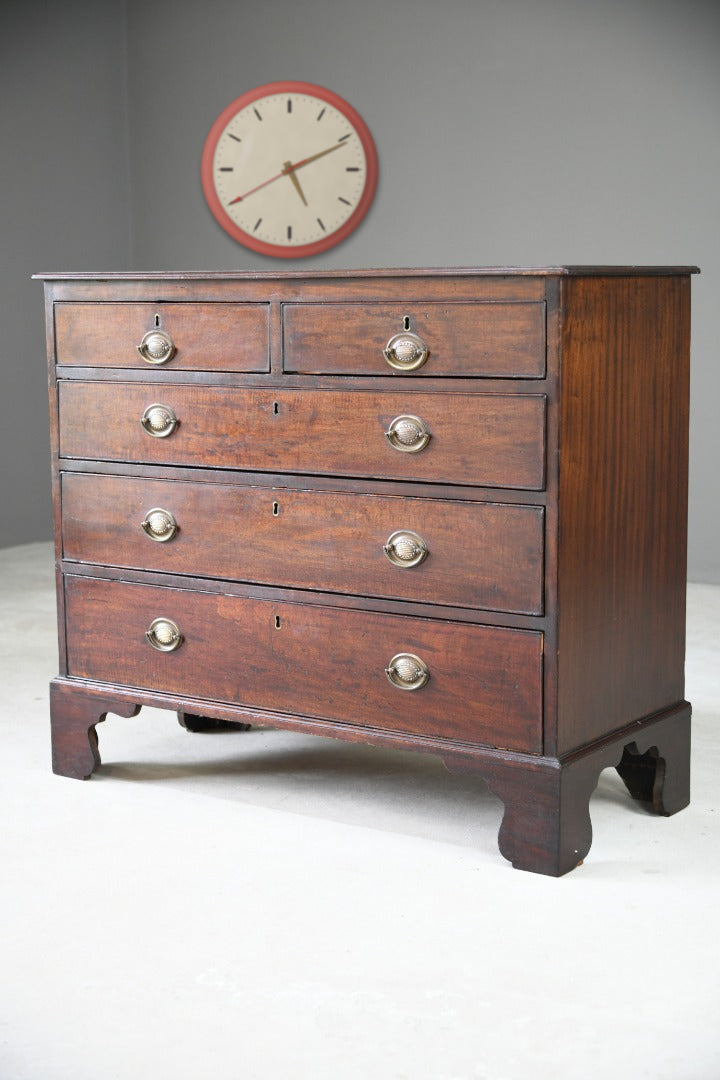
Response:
{"hour": 5, "minute": 10, "second": 40}
